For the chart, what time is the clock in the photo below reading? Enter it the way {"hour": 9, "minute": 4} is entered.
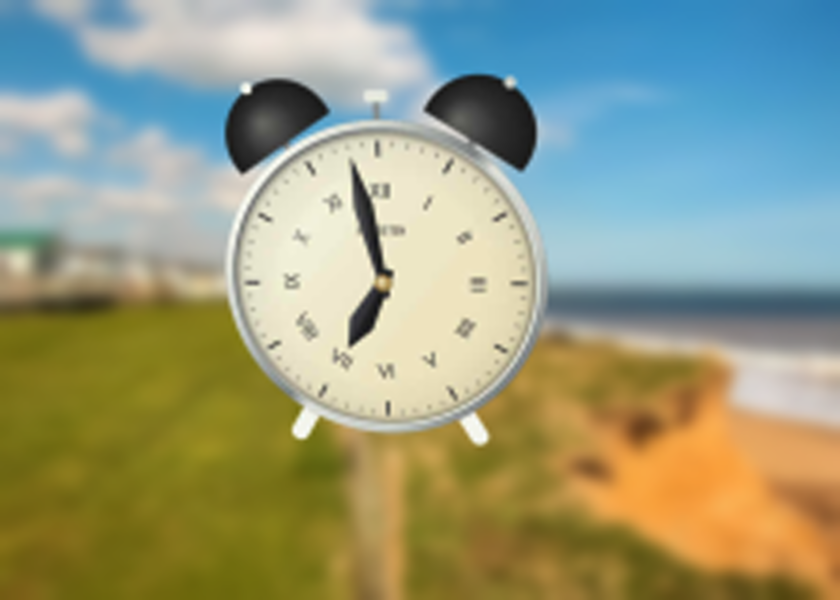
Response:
{"hour": 6, "minute": 58}
